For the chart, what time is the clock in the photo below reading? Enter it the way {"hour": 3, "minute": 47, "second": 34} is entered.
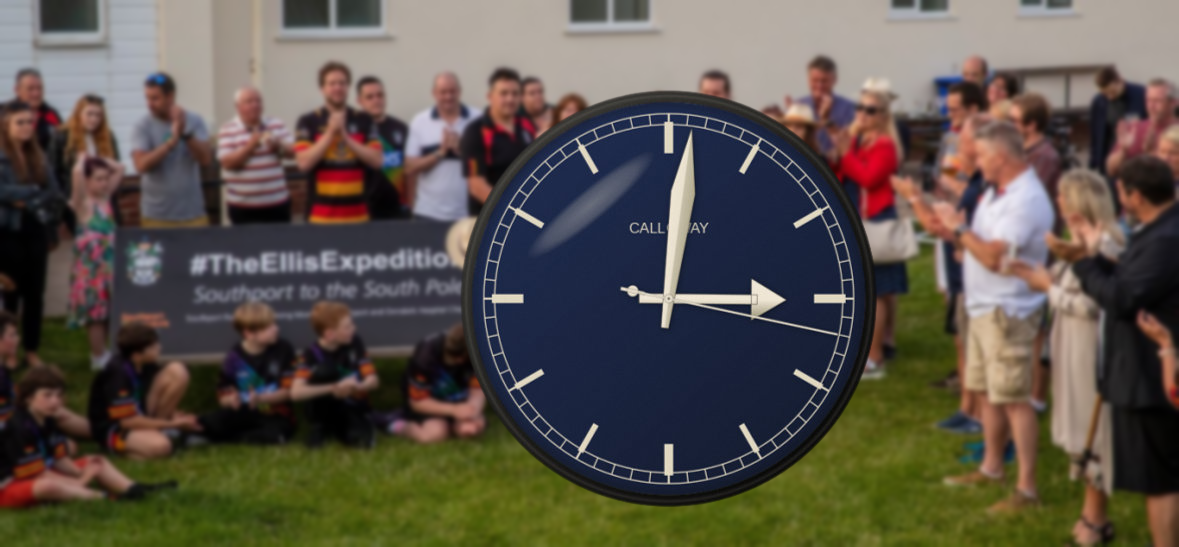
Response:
{"hour": 3, "minute": 1, "second": 17}
